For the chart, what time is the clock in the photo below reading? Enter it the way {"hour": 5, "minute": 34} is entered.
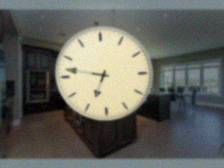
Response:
{"hour": 6, "minute": 47}
